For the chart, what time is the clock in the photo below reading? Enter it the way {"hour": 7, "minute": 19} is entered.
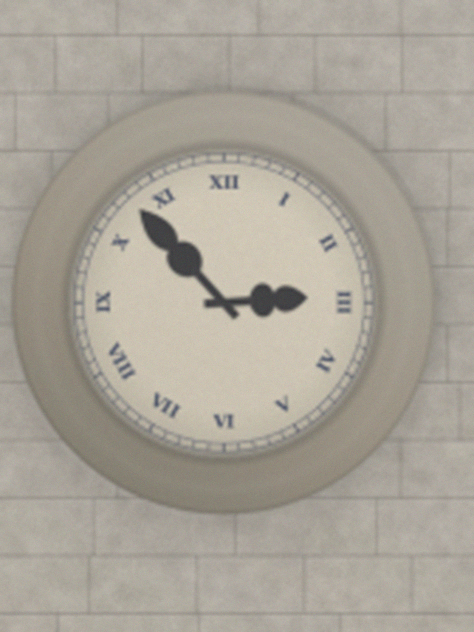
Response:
{"hour": 2, "minute": 53}
